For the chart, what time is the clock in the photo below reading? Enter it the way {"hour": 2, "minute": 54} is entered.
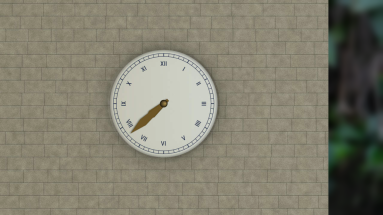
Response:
{"hour": 7, "minute": 38}
